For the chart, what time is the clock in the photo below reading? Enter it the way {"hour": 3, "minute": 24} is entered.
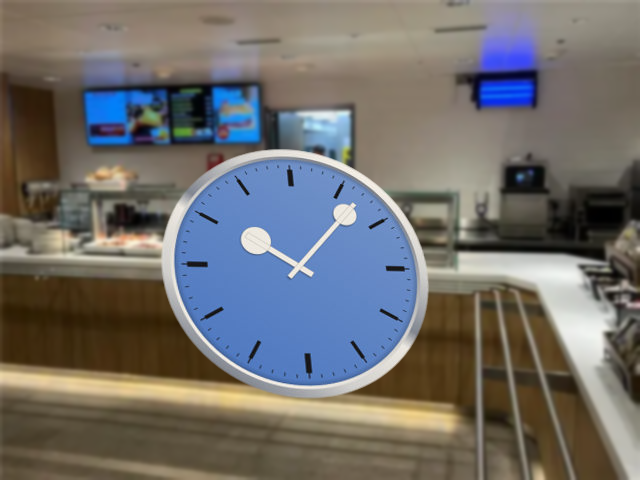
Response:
{"hour": 10, "minute": 7}
